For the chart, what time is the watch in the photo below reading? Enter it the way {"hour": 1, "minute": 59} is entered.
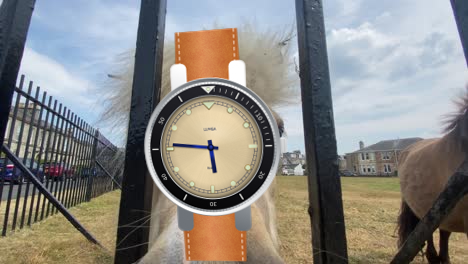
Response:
{"hour": 5, "minute": 46}
